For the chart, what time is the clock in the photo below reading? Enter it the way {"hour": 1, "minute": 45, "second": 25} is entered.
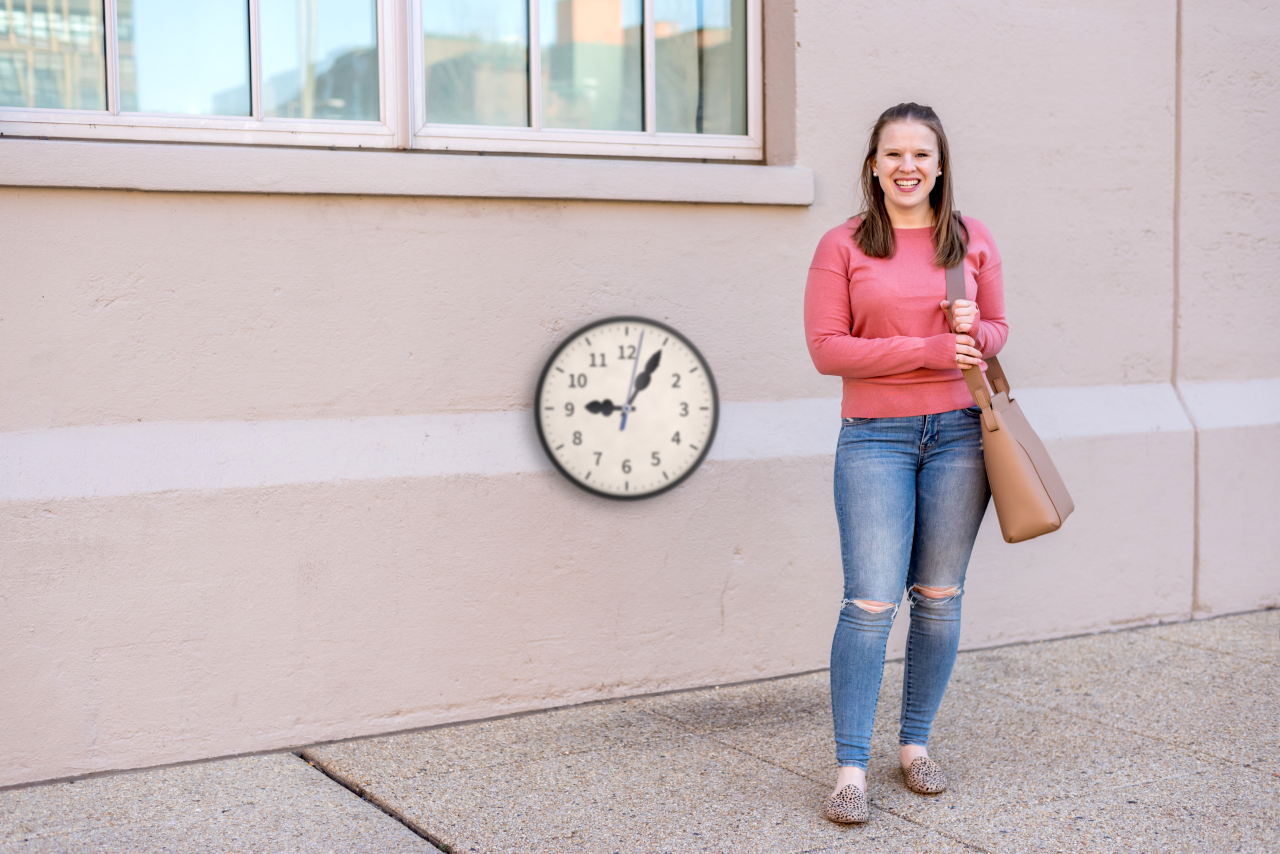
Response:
{"hour": 9, "minute": 5, "second": 2}
